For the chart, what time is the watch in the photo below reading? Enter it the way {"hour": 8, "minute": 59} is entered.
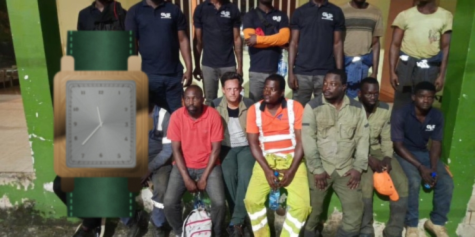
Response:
{"hour": 11, "minute": 37}
